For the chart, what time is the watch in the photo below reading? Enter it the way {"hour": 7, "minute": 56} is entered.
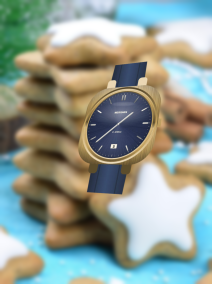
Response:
{"hour": 1, "minute": 38}
